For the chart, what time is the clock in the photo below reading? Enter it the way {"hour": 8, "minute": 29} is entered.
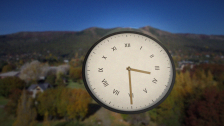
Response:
{"hour": 3, "minute": 30}
